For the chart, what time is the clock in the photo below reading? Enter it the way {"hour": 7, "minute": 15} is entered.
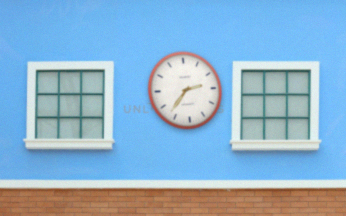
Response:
{"hour": 2, "minute": 37}
